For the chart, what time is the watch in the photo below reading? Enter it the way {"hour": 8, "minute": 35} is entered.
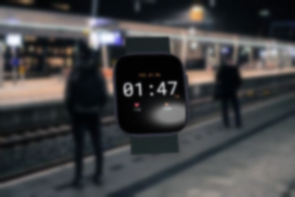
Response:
{"hour": 1, "minute": 47}
